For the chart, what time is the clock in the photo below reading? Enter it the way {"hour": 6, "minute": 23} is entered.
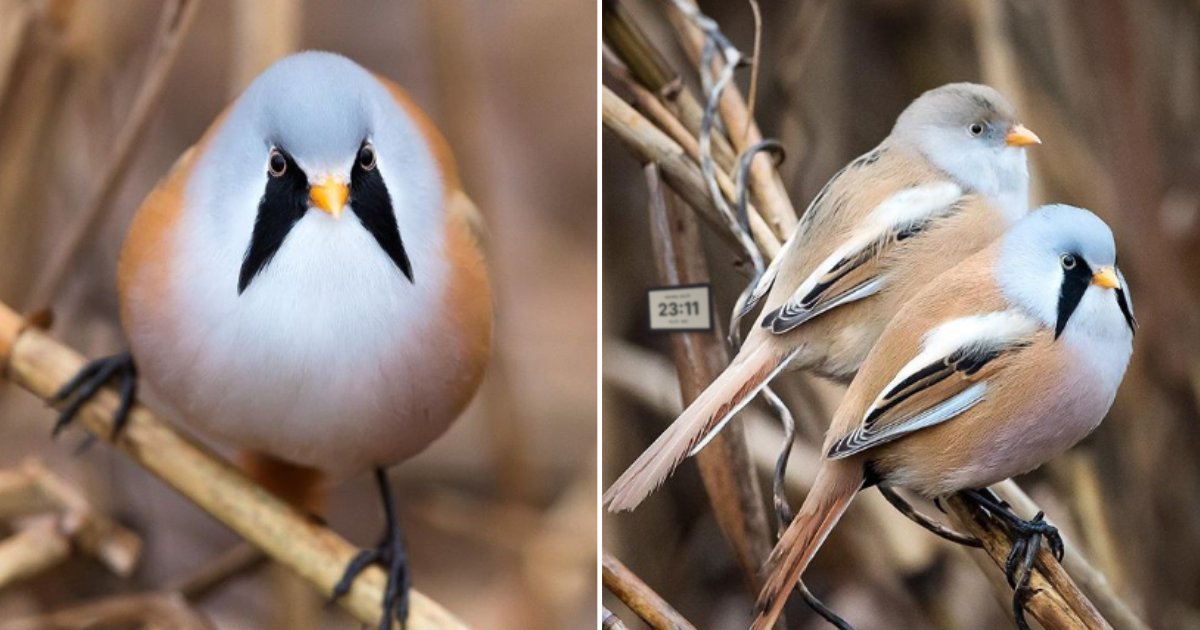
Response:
{"hour": 23, "minute": 11}
